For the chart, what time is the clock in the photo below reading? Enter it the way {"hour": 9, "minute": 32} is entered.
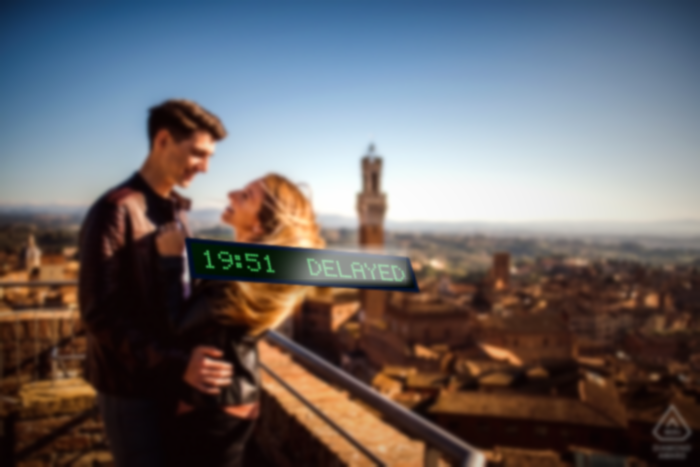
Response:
{"hour": 19, "minute": 51}
